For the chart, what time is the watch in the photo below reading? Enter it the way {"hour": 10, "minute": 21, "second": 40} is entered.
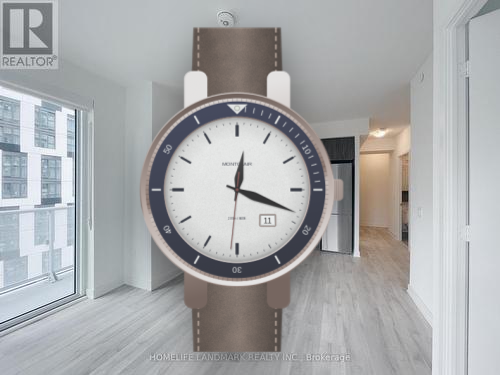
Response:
{"hour": 12, "minute": 18, "second": 31}
